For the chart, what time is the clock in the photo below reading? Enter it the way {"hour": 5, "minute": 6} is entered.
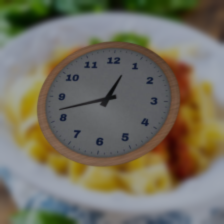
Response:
{"hour": 12, "minute": 42}
